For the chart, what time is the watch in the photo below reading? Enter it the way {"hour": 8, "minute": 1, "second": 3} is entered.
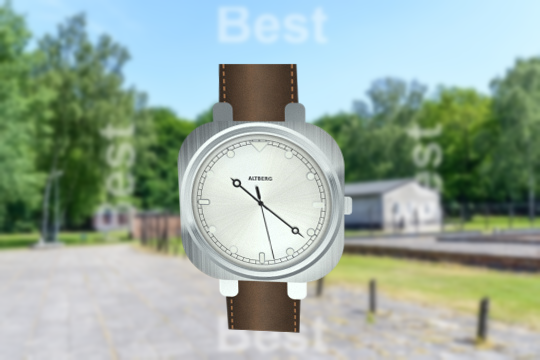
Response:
{"hour": 10, "minute": 21, "second": 28}
